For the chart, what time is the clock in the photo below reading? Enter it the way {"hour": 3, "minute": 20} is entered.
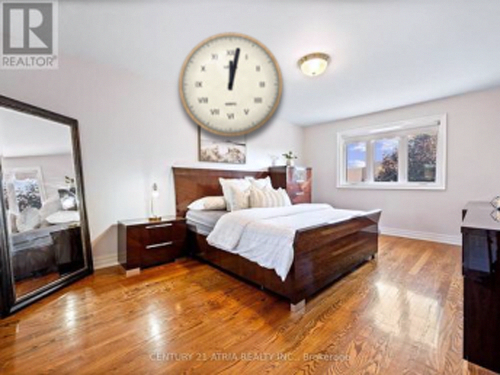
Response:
{"hour": 12, "minute": 2}
